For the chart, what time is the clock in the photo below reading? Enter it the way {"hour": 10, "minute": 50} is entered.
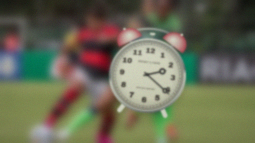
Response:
{"hour": 2, "minute": 21}
